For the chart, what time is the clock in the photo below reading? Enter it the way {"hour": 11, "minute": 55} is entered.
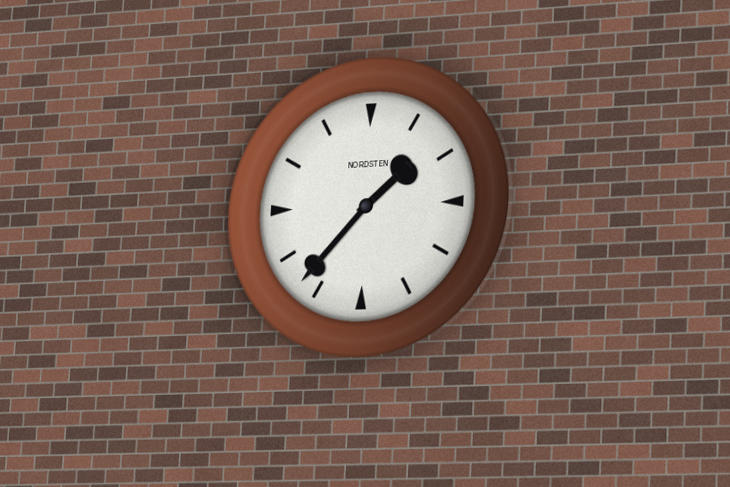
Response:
{"hour": 1, "minute": 37}
